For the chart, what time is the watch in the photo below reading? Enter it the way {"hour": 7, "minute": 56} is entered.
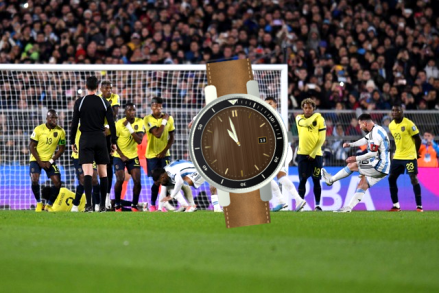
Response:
{"hour": 10, "minute": 58}
